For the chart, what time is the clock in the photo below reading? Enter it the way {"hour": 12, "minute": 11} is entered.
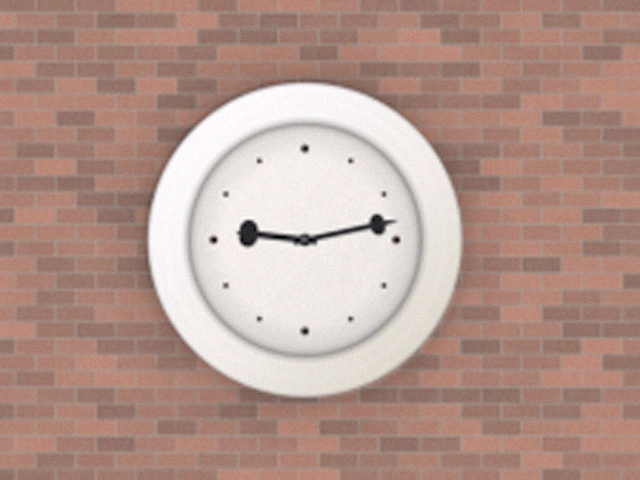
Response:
{"hour": 9, "minute": 13}
